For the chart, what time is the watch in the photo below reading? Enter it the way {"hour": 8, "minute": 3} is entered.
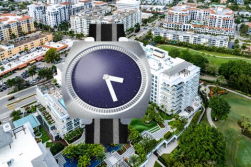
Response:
{"hour": 3, "minute": 27}
